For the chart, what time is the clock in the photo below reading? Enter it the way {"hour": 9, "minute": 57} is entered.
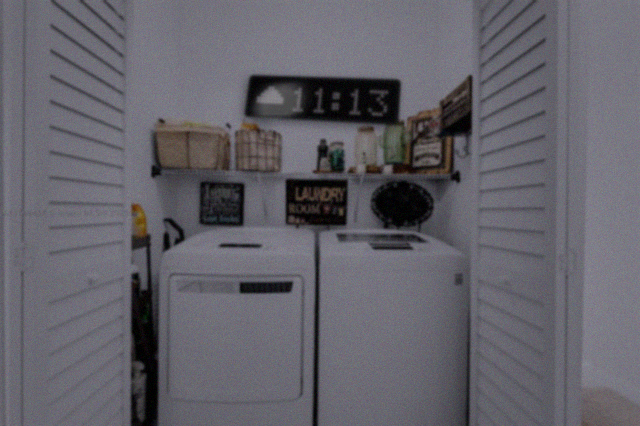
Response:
{"hour": 11, "minute": 13}
